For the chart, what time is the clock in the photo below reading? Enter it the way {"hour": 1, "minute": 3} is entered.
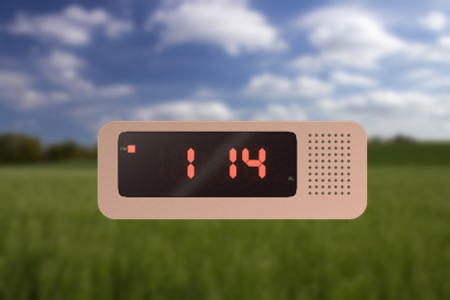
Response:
{"hour": 1, "minute": 14}
